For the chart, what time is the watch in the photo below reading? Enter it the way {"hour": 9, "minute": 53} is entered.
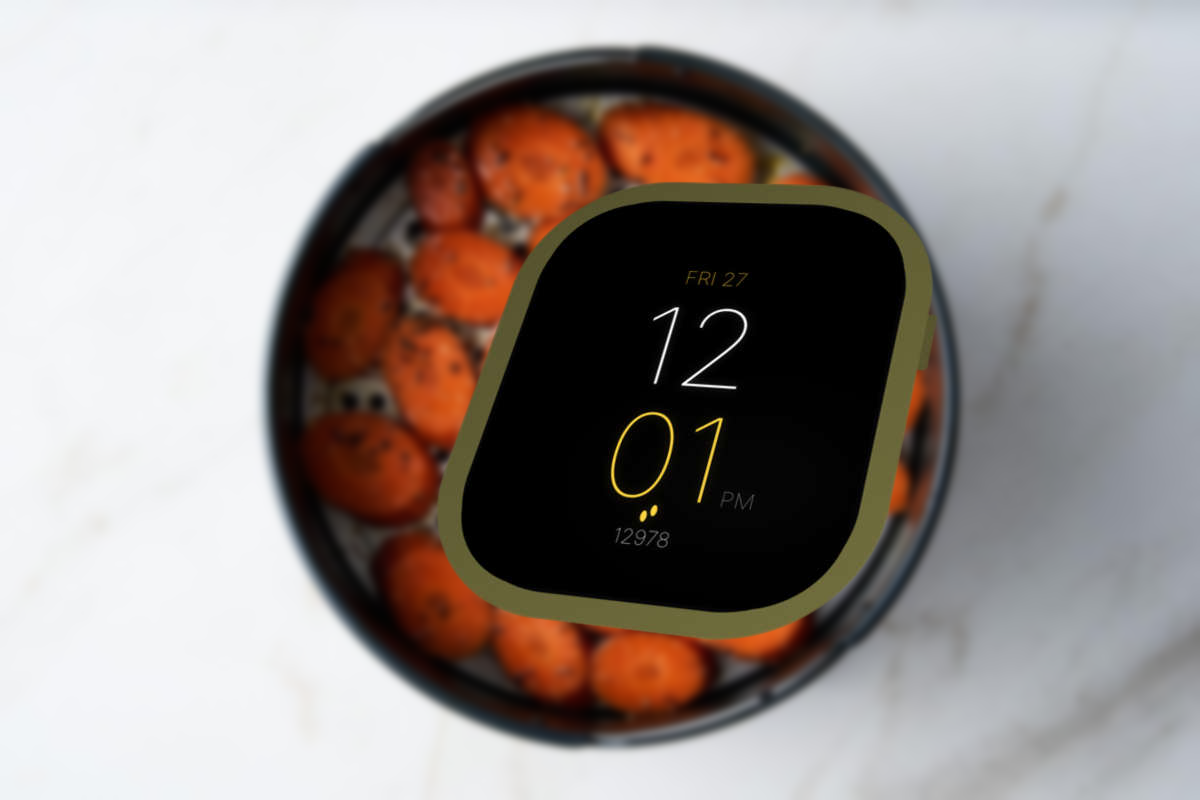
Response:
{"hour": 12, "minute": 1}
